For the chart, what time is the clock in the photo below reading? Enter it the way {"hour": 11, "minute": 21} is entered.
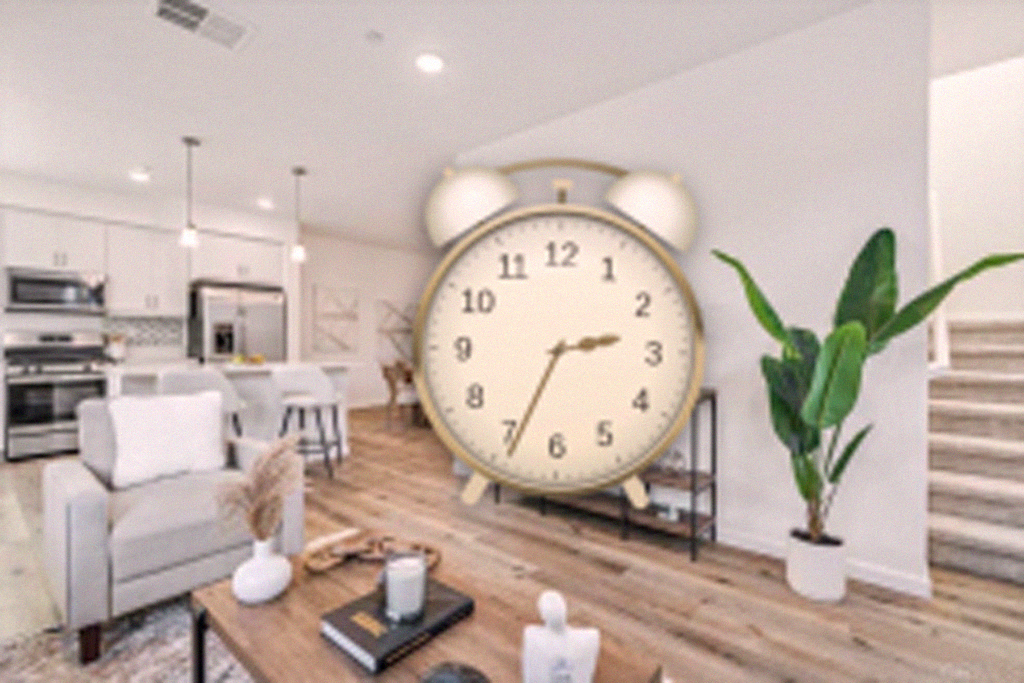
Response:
{"hour": 2, "minute": 34}
